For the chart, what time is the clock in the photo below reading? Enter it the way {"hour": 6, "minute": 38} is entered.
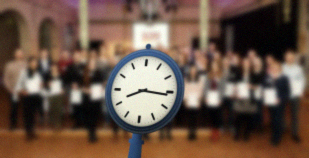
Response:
{"hour": 8, "minute": 16}
